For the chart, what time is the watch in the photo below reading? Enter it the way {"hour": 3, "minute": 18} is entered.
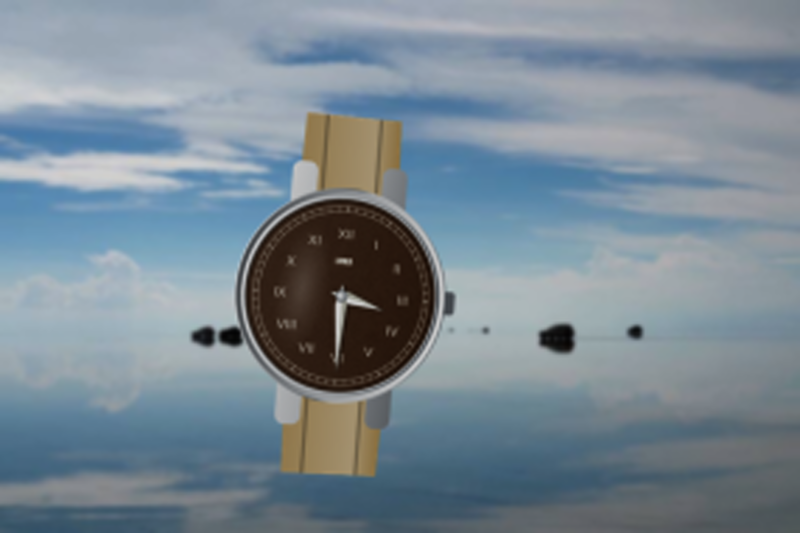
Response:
{"hour": 3, "minute": 30}
